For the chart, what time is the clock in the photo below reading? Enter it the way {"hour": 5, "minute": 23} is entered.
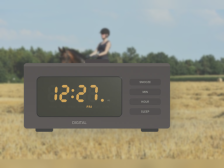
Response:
{"hour": 12, "minute": 27}
